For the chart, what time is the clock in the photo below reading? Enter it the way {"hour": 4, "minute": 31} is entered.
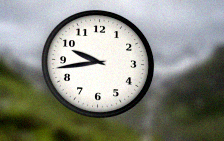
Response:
{"hour": 9, "minute": 43}
